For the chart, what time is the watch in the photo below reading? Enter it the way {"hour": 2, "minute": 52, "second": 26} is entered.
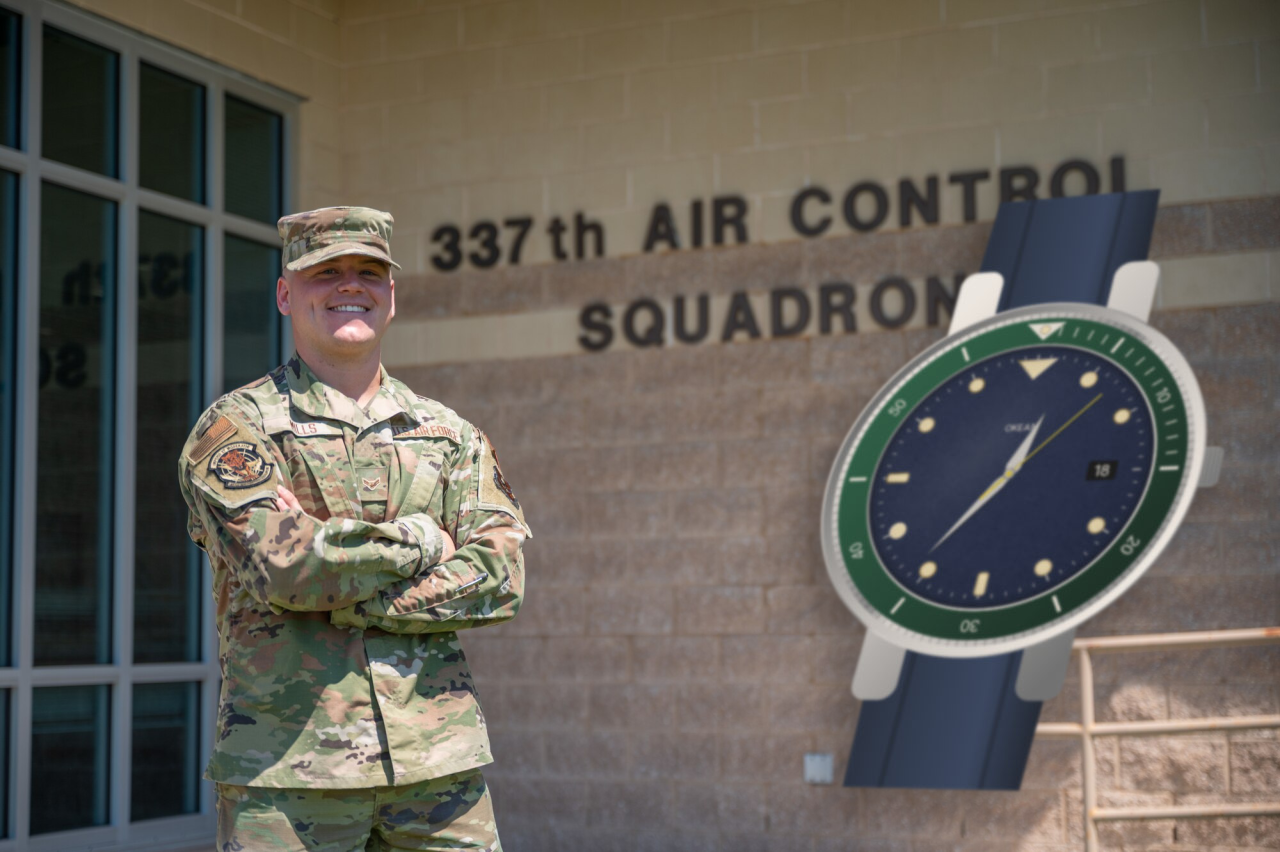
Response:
{"hour": 12, "minute": 36, "second": 7}
